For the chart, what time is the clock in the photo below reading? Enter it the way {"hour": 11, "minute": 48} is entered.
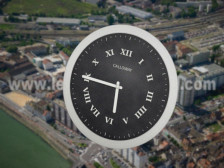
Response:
{"hour": 5, "minute": 45}
